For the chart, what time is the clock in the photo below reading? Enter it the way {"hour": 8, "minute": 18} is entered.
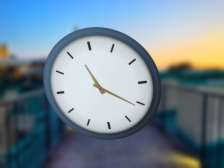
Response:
{"hour": 11, "minute": 21}
